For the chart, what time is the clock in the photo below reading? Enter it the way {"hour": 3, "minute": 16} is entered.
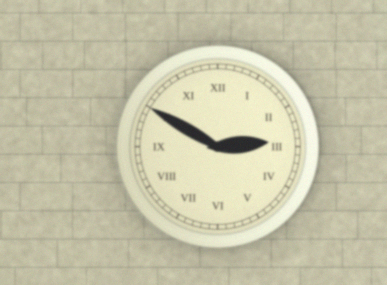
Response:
{"hour": 2, "minute": 50}
